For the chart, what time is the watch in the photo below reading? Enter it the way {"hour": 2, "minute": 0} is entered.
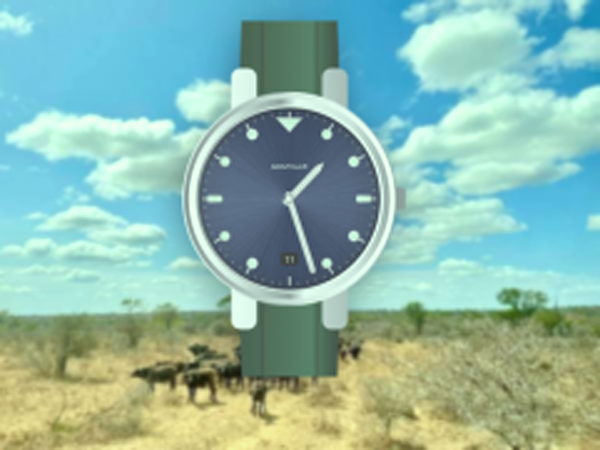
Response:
{"hour": 1, "minute": 27}
